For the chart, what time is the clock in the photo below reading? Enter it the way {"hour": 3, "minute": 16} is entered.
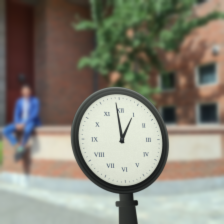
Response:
{"hour": 12, "minute": 59}
